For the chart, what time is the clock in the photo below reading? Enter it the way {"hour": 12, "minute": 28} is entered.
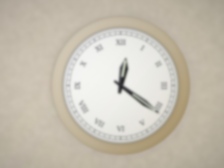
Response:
{"hour": 12, "minute": 21}
